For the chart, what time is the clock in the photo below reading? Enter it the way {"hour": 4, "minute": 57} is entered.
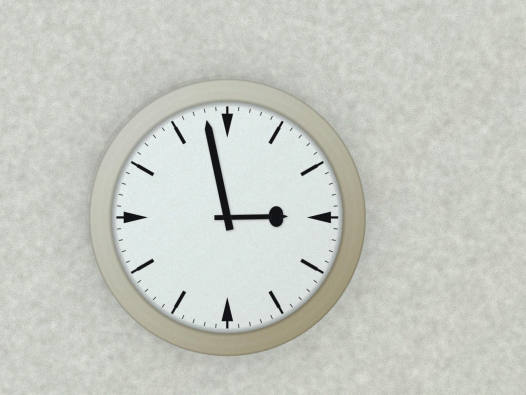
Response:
{"hour": 2, "minute": 58}
